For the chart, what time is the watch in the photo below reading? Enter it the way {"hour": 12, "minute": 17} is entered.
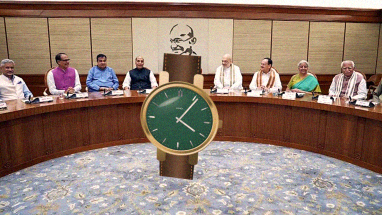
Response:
{"hour": 4, "minute": 6}
